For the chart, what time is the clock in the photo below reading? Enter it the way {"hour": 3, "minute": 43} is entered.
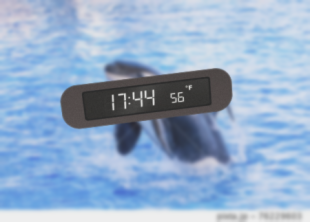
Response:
{"hour": 17, "minute": 44}
